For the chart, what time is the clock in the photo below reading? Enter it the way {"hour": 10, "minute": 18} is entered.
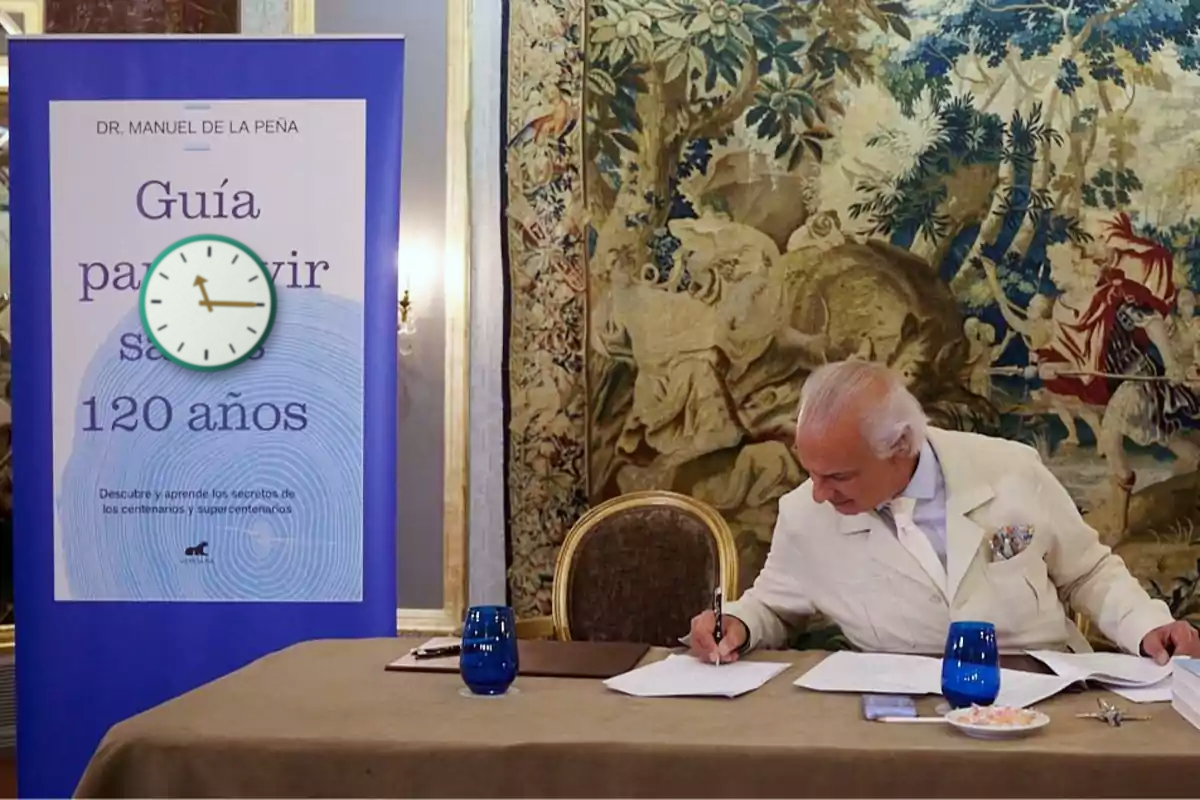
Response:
{"hour": 11, "minute": 15}
